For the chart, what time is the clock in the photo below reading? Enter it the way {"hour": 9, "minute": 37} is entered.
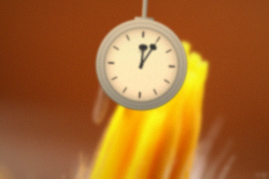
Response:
{"hour": 12, "minute": 5}
